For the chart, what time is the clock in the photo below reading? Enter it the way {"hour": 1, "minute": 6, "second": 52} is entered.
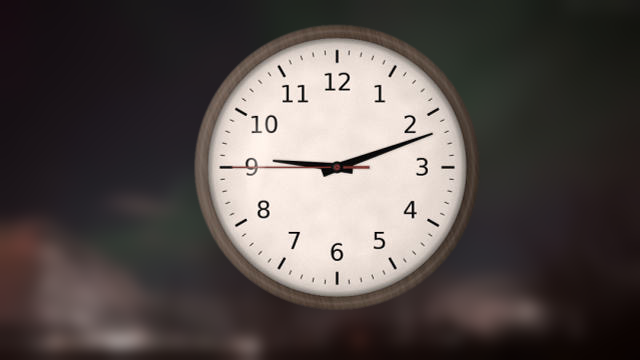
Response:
{"hour": 9, "minute": 11, "second": 45}
